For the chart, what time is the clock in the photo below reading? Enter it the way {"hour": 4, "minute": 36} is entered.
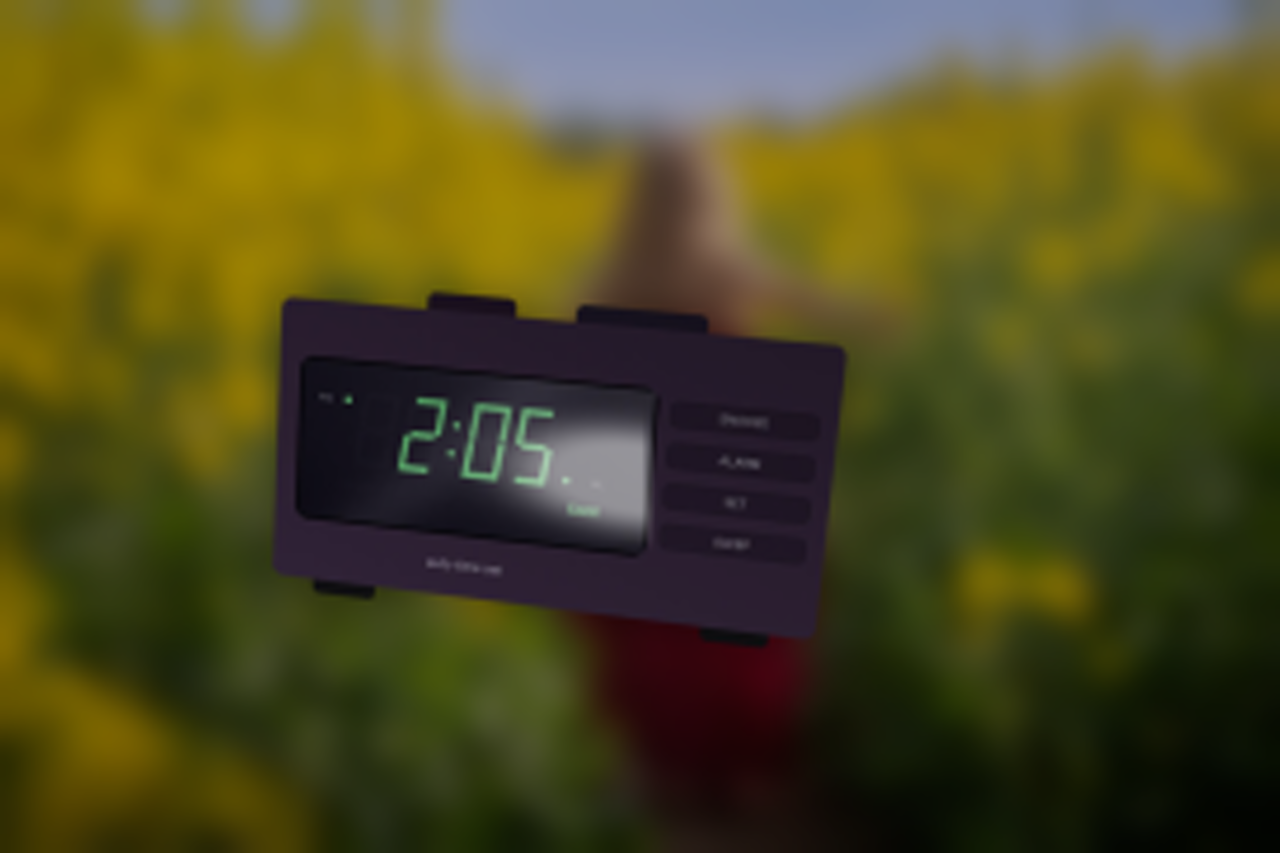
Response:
{"hour": 2, "minute": 5}
